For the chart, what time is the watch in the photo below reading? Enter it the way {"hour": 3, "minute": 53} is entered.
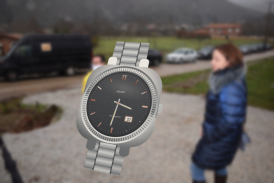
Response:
{"hour": 3, "minute": 31}
